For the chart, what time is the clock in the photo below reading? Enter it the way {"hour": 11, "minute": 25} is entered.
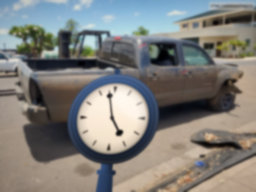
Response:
{"hour": 4, "minute": 58}
